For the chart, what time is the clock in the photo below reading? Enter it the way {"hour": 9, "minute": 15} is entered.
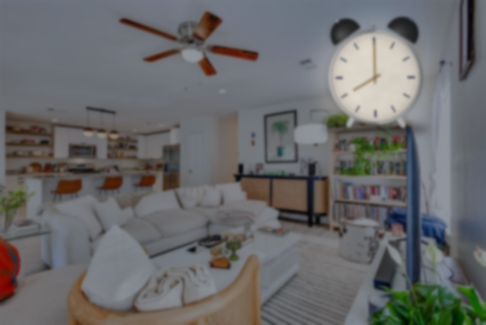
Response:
{"hour": 8, "minute": 0}
